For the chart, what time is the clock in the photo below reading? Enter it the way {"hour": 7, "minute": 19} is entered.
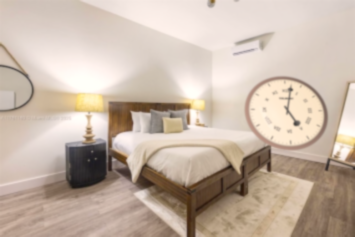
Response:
{"hour": 5, "minute": 2}
